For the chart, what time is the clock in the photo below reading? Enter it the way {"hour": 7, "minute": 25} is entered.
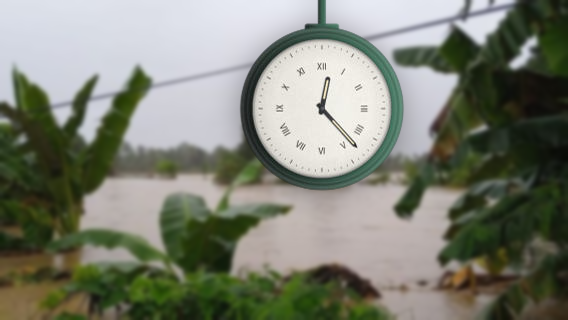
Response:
{"hour": 12, "minute": 23}
